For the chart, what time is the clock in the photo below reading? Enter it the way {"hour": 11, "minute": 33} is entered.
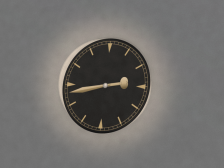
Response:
{"hour": 2, "minute": 43}
